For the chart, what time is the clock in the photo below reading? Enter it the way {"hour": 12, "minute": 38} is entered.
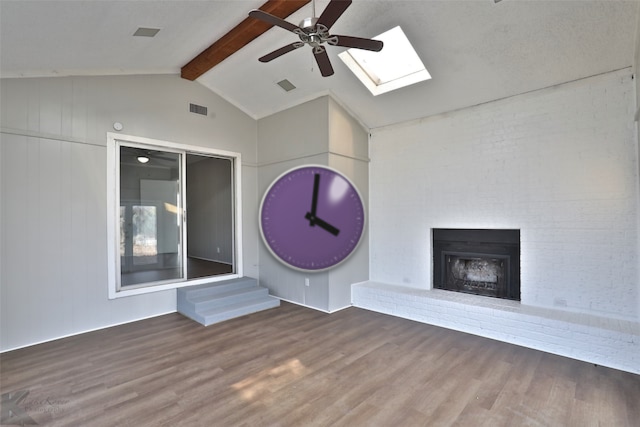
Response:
{"hour": 4, "minute": 1}
